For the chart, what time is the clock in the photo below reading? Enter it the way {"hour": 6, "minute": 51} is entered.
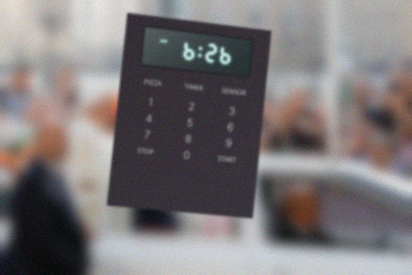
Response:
{"hour": 6, "minute": 26}
